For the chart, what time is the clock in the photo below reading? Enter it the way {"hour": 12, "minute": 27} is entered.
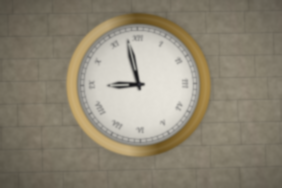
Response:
{"hour": 8, "minute": 58}
